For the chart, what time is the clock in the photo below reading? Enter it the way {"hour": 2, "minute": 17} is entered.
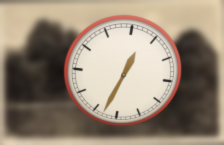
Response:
{"hour": 12, "minute": 33}
